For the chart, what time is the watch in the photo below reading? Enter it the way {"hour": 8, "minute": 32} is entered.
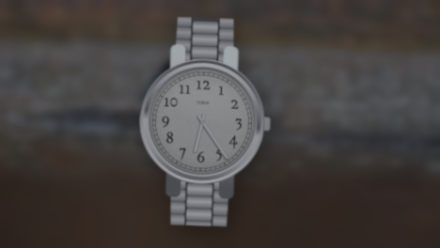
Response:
{"hour": 6, "minute": 24}
